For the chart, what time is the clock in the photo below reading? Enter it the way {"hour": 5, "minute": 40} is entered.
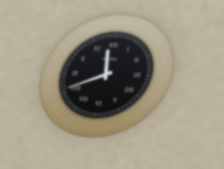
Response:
{"hour": 11, "minute": 41}
